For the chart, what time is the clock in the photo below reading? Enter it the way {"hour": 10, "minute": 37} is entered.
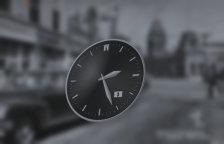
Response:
{"hour": 2, "minute": 26}
